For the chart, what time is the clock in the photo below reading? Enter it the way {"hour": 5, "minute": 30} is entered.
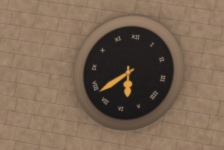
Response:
{"hour": 5, "minute": 38}
